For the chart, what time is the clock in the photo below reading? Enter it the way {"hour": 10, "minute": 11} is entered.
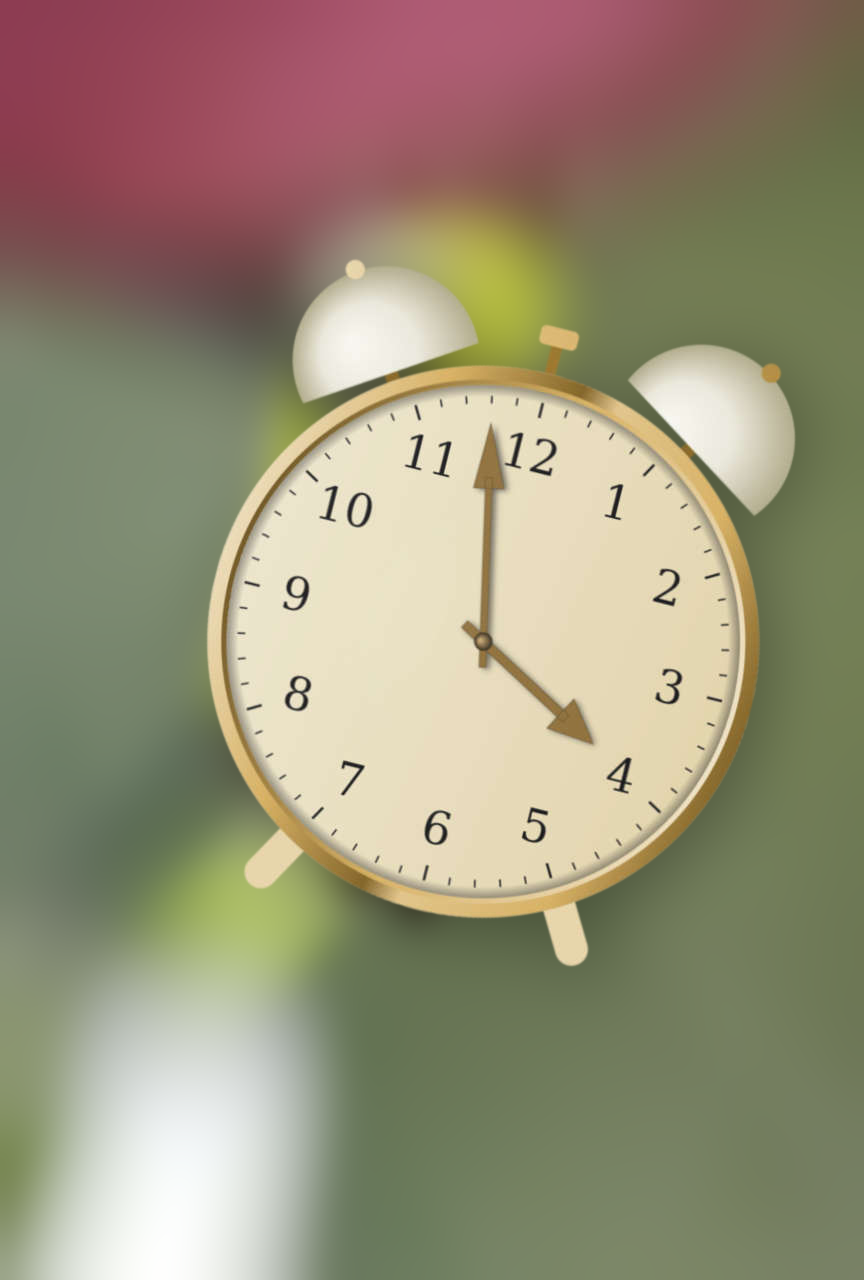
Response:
{"hour": 3, "minute": 58}
